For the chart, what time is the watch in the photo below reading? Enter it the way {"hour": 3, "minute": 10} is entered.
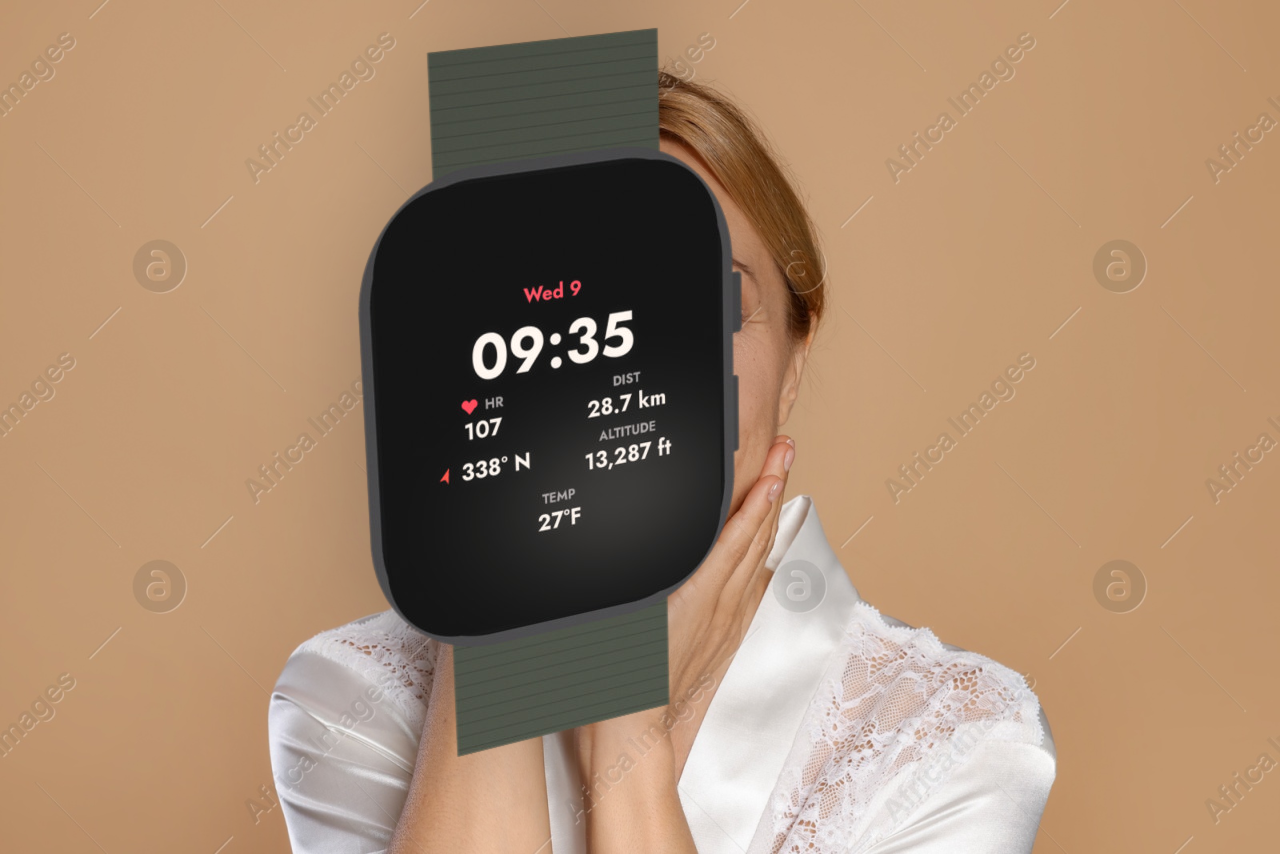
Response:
{"hour": 9, "minute": 35}
